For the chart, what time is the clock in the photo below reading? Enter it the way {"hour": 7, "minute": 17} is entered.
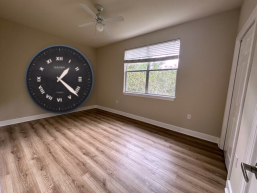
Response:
{"hour": 1, "minute": 22}
